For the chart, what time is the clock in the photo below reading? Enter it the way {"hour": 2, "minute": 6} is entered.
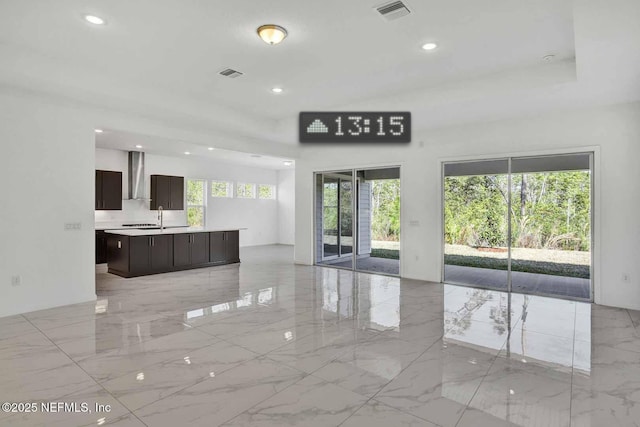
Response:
{"hour": 13, "minute": 15}
